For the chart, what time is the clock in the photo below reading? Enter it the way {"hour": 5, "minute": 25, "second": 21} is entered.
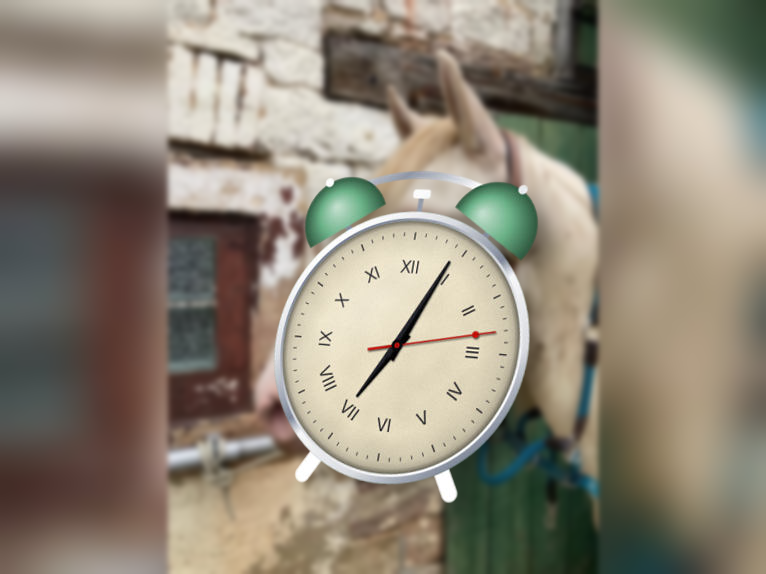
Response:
{"hour": 7, "minute": 4, "second": 13}
